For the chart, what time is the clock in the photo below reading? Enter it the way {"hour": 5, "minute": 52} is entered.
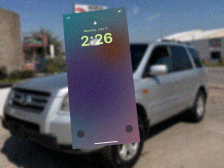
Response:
{"hour": 2, "minute": 26}
